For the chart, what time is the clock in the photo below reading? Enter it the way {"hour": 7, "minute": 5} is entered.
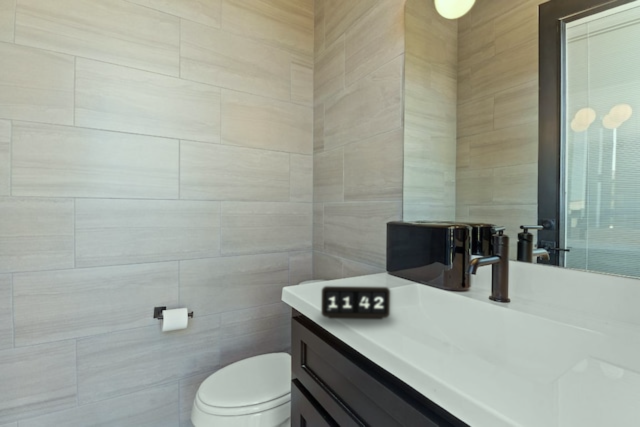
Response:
{"hour": 11, "minute": 42}
